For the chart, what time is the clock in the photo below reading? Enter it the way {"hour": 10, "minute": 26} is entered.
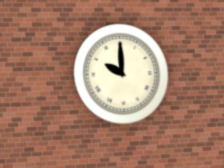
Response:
{"hour": 10, "minute": 0}
